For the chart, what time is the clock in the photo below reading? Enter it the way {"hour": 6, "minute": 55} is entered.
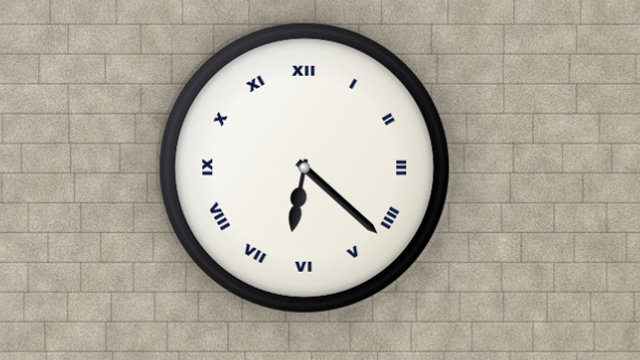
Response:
{"hour": 6, "minute": 22}
